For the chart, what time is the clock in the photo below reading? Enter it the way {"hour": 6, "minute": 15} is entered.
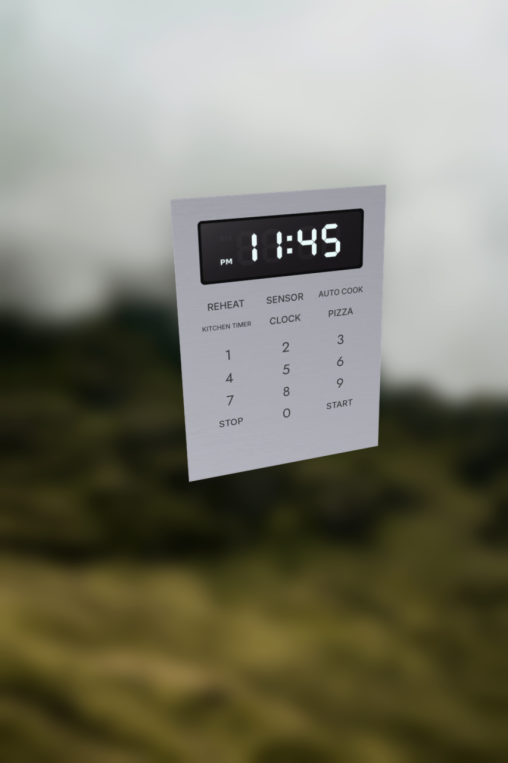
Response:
{"hour": 11, "minute": 45}
